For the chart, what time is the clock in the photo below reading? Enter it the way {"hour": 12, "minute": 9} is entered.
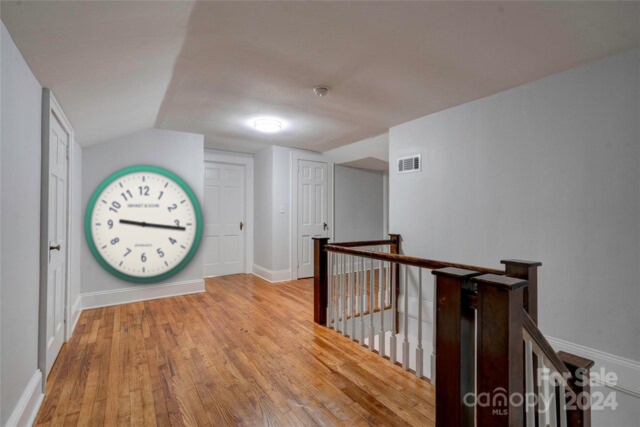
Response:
{"hour": 9, "minute": 16}
